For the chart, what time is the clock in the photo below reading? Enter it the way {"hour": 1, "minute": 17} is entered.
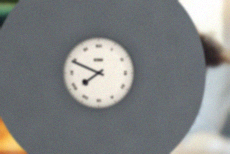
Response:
{"hour": 7, "minute": 49}
